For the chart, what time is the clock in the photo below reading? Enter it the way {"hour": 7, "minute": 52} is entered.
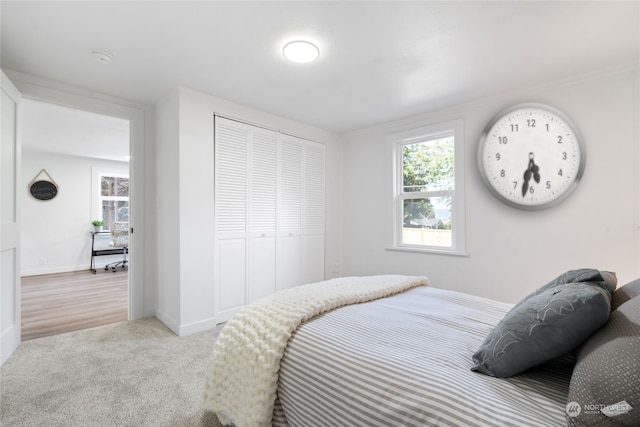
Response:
{"hour": 5, "minute": 32}
